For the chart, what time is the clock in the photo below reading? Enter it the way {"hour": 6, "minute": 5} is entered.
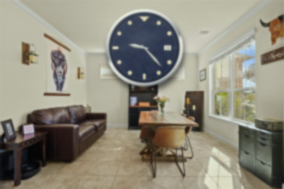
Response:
{"hour": 9, "minute": 23}
